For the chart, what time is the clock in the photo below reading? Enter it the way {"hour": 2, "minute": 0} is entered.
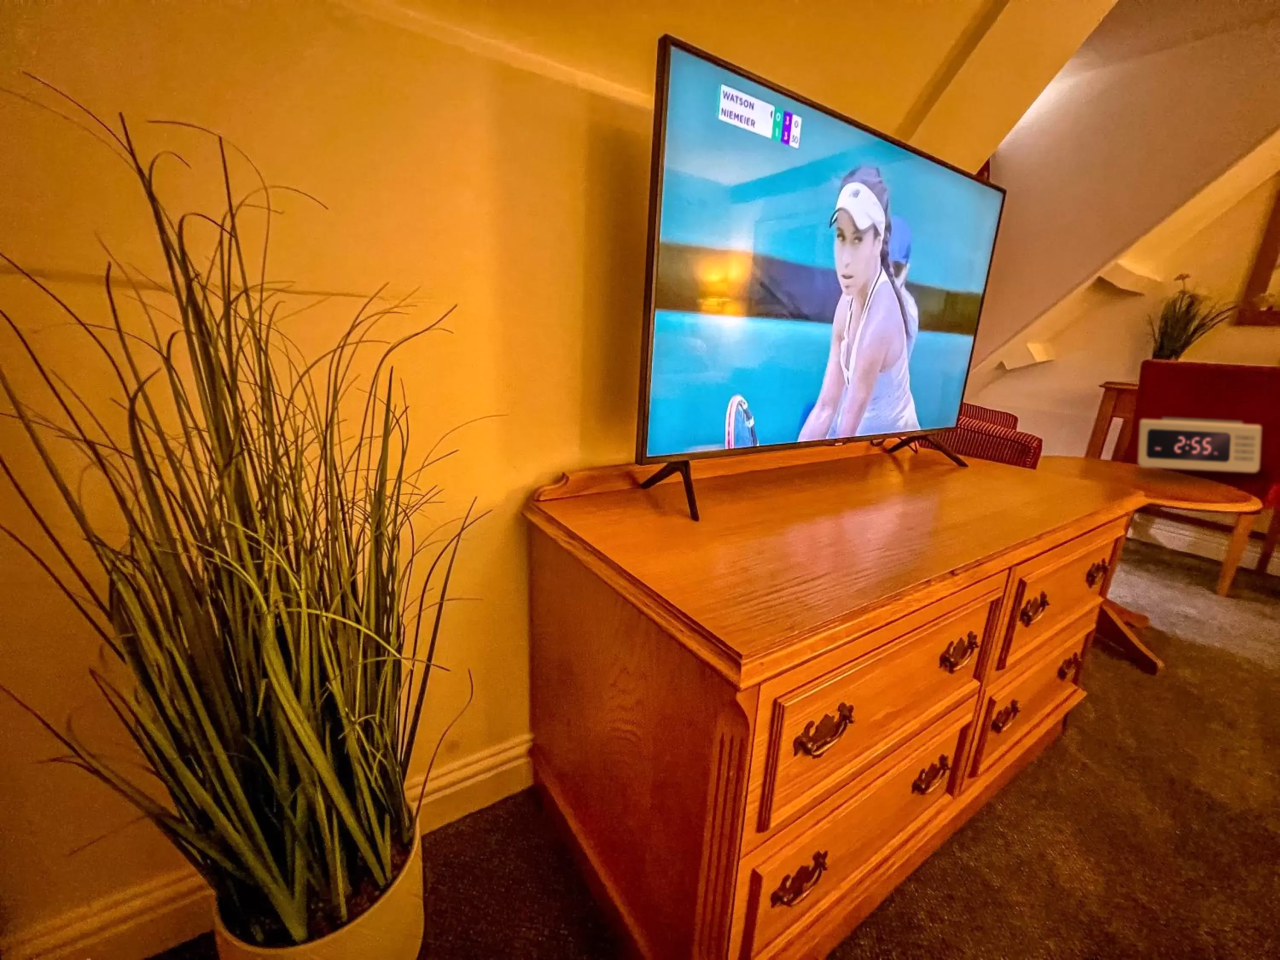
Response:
{"hour": 2, "minute": 55}
